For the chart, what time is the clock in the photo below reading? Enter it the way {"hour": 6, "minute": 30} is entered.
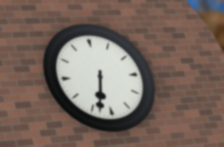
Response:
{"hour": 6, "minute": 33}
